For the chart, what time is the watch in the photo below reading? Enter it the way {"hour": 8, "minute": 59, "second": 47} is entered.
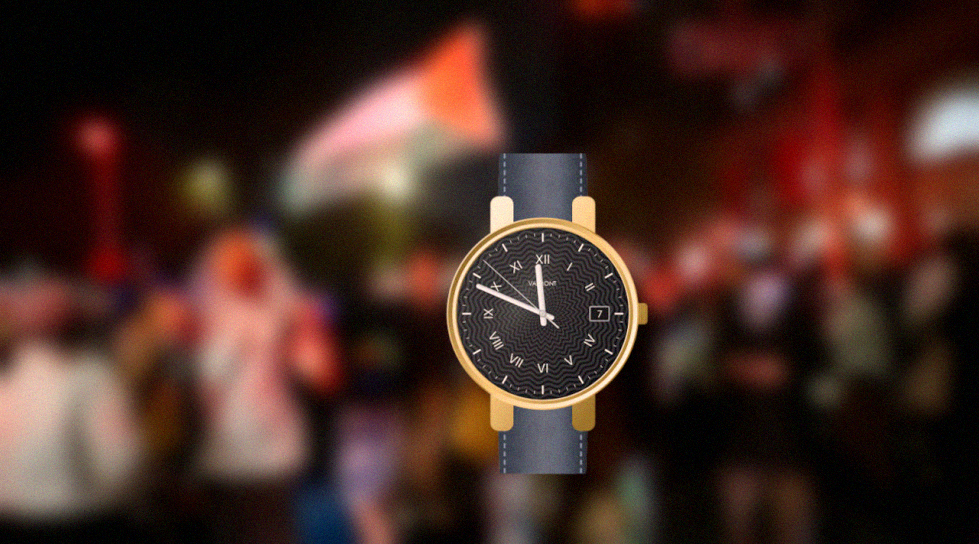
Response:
{"hour": 11, "minute": 48, "second": 52}
